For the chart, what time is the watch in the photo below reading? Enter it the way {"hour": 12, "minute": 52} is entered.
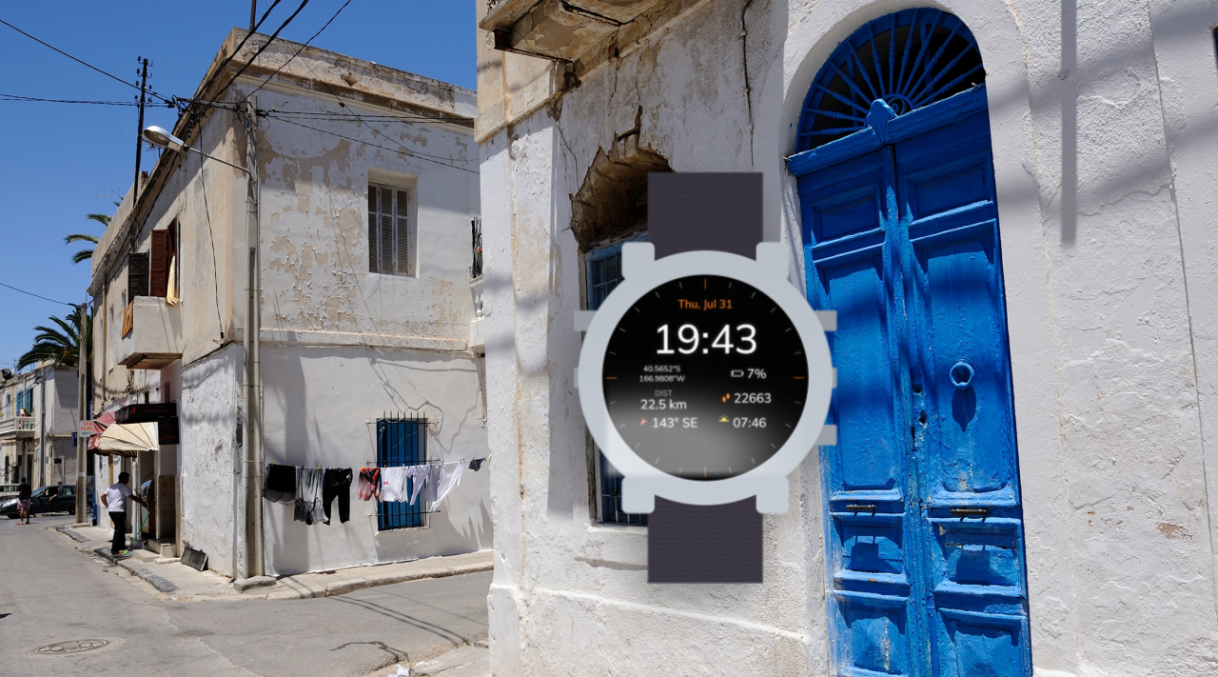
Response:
{"hour": 19, "minute": 43}
